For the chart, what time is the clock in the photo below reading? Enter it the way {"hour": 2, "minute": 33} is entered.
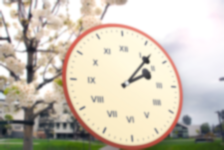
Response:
{"hour": 2, "minute": 7}
